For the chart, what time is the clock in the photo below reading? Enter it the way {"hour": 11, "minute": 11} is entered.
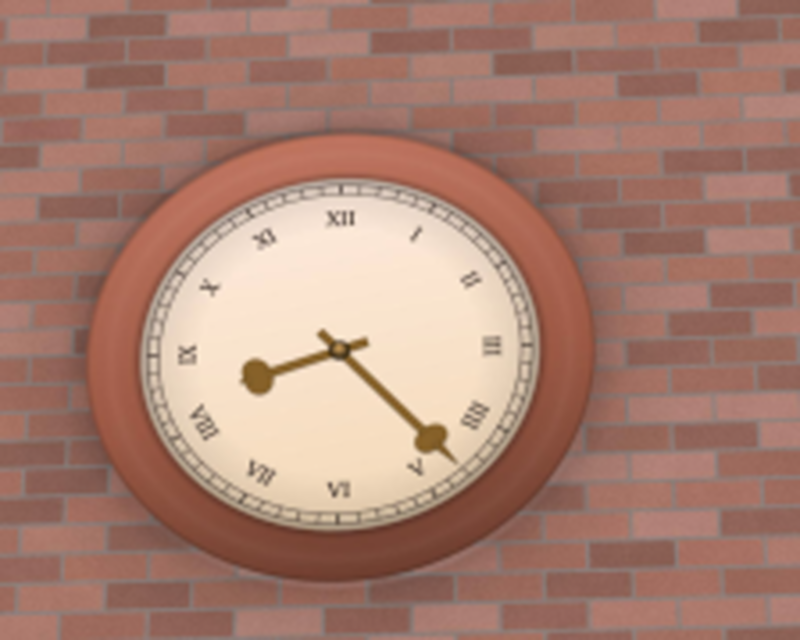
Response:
{"hour": 8, "minute": 23}
